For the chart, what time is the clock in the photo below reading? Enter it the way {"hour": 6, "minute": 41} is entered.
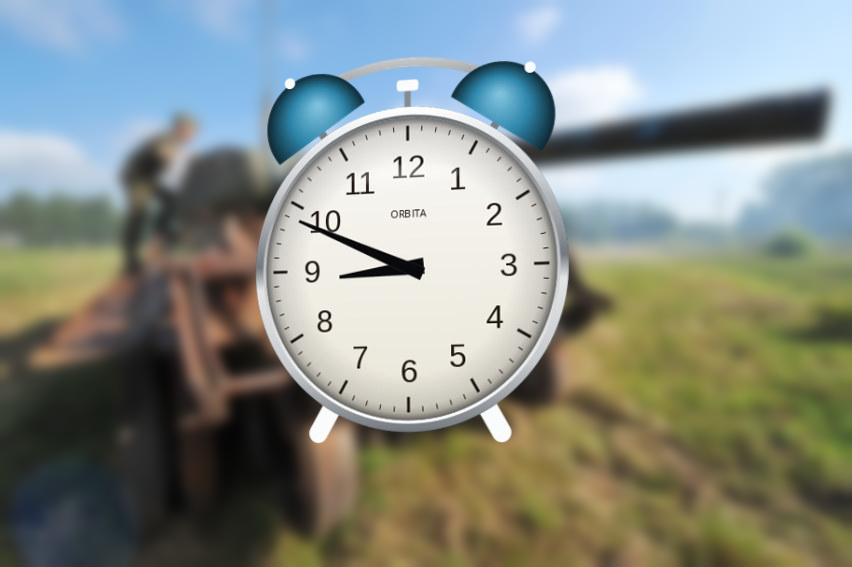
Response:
{"hour": 8, "minute": 49}
